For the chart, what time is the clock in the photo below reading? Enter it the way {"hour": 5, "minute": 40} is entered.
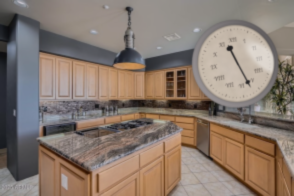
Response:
{"hour": 11, "minute": 27}
